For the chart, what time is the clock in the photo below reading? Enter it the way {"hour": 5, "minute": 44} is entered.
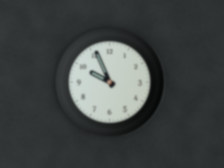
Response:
{"hour": 9, "minute": 56}
